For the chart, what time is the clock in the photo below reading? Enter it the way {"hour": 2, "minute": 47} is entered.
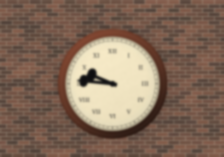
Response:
{"hour": 9, "minute": 46}
